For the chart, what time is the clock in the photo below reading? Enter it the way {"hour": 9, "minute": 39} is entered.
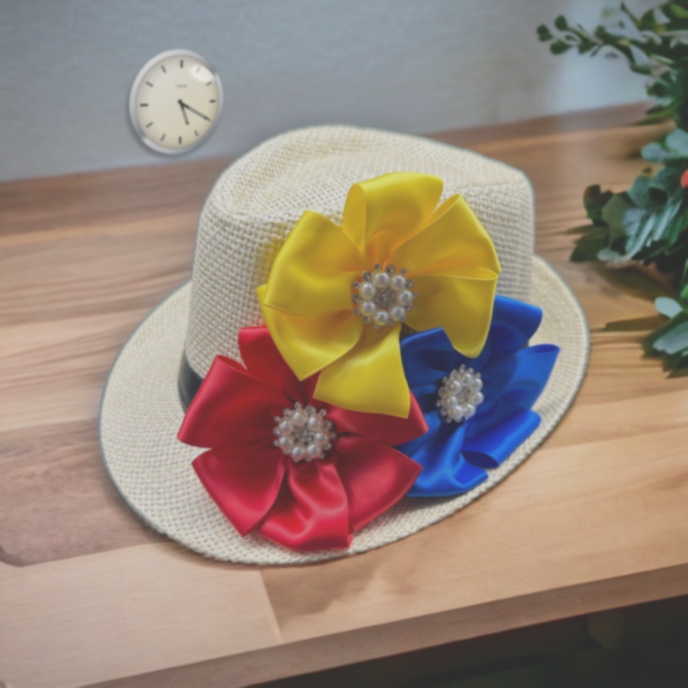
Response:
{"hour": 5, "minute": 20}
